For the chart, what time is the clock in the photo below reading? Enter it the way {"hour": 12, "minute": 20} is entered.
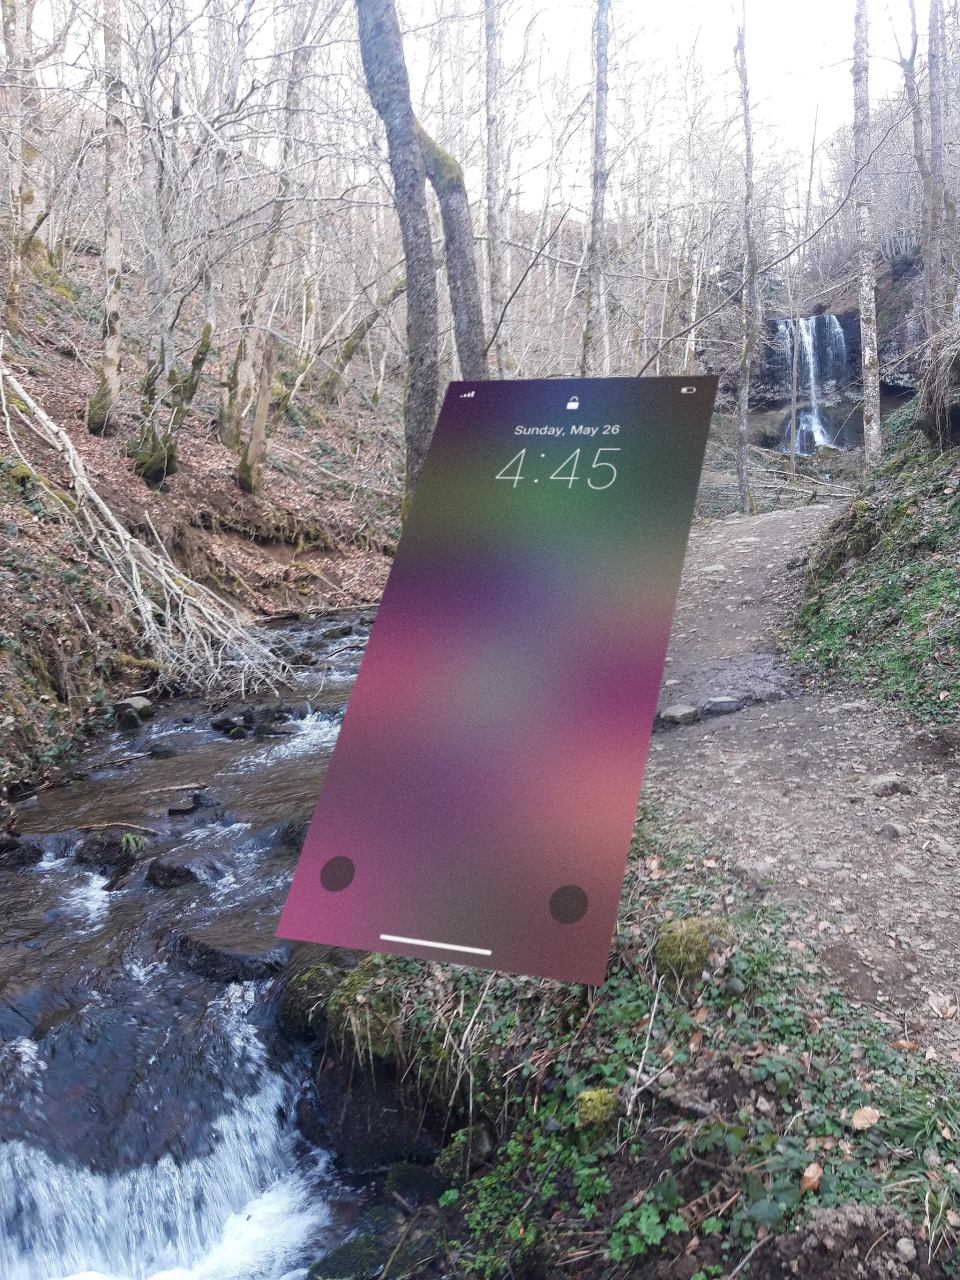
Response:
{"hour": 4, "minute": 45}
